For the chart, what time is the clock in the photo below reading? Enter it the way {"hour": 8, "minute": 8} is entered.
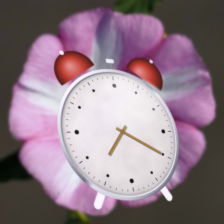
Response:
{"hour": 7, "minute": 20}
